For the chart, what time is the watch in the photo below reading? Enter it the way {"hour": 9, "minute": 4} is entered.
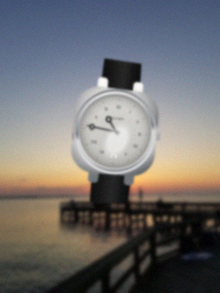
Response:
{"hour": 10, "minute": 46}
